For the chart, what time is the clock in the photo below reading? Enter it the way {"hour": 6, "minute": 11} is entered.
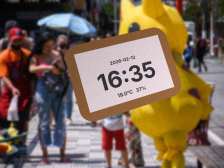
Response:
{"hour": 16, "minute": 35}
